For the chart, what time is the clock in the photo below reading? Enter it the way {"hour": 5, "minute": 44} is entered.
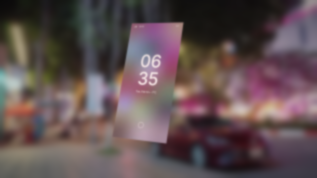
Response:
{"hour": 6, "minute": 35}
